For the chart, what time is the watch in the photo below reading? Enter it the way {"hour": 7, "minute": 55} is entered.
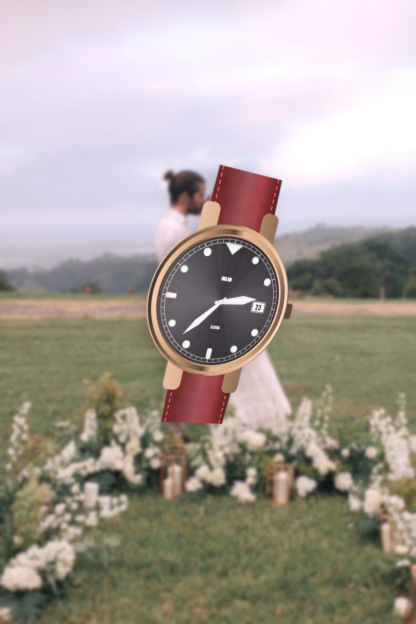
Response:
{"hour": 2, "minute": 37}
